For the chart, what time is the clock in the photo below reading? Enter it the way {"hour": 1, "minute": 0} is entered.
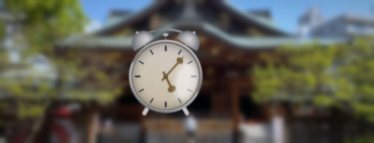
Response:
{"hour": 5, "minute": 7}
